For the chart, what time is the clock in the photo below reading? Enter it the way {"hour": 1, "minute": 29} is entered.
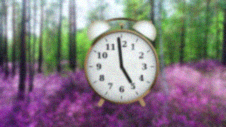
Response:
{"hour": 4, "minute": 59}
